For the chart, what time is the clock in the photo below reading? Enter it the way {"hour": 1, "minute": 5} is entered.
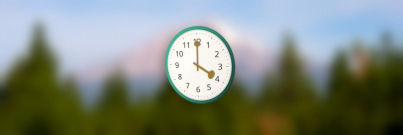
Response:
{"hour": 4, "minute": 0}
